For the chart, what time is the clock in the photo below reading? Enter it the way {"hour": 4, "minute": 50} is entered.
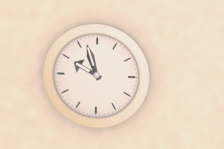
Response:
{"hour": 9, "minute": 57}
